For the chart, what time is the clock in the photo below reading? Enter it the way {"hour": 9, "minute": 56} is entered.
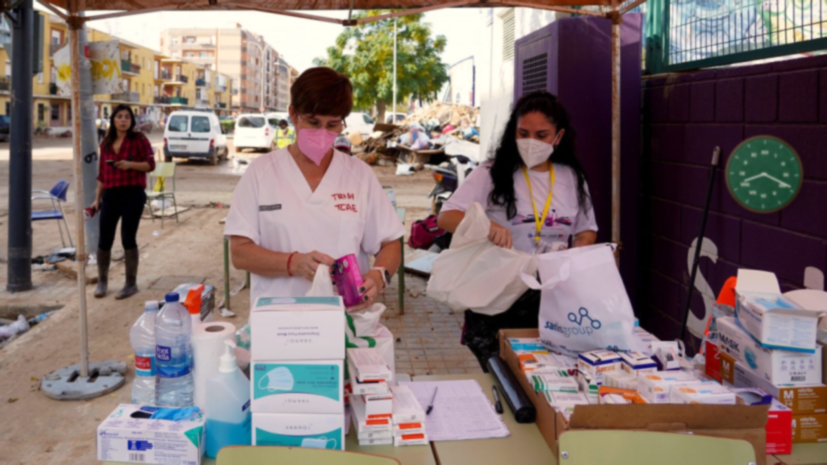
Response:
{"hour": 8, "minute": 19}
